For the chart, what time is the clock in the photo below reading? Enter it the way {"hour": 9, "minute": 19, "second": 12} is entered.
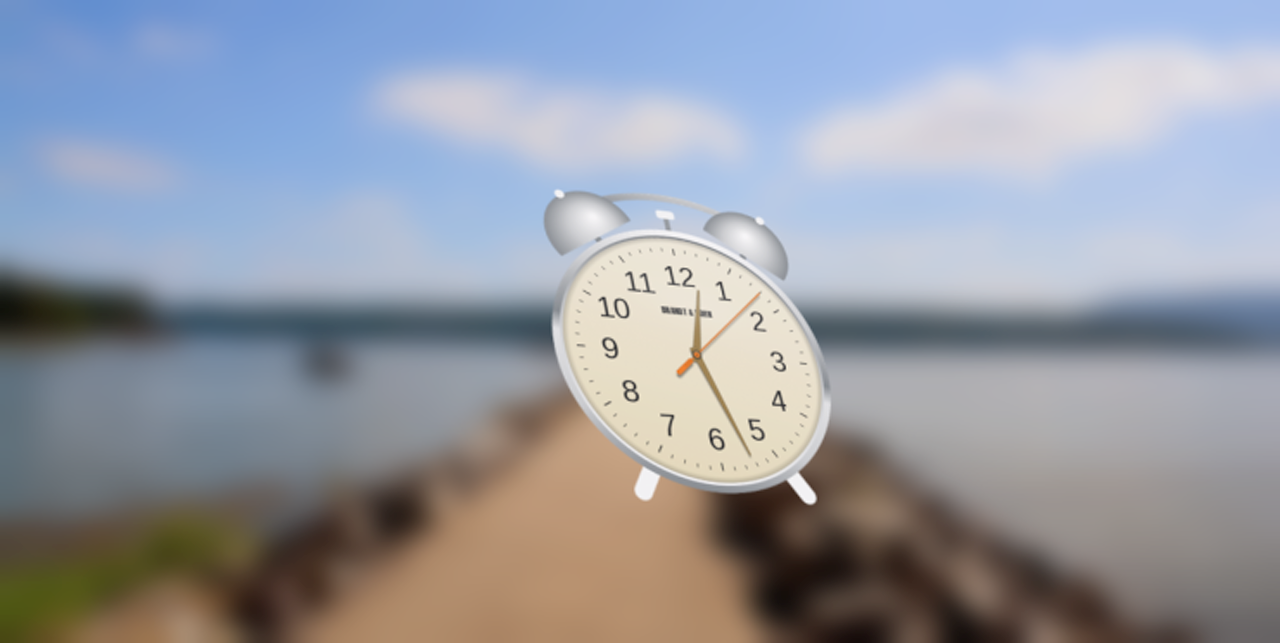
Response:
{"hour": 12, "minute": 27, "second": 8}
